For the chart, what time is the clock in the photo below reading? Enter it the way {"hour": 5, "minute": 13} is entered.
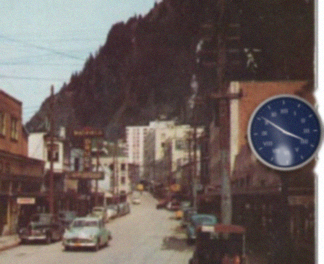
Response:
{"hour": 3, "minute": 51}
